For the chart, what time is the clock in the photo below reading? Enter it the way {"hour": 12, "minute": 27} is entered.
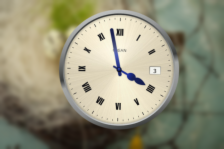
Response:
{"hour": 3, "minute": 58}
